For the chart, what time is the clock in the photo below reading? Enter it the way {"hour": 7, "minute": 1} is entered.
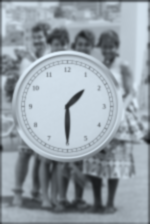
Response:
{"hour": 1, "minute": 30}
